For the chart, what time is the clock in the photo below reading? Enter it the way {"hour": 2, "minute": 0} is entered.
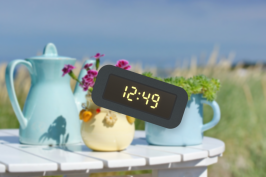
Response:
{"hour": 12, "minute": 49}
